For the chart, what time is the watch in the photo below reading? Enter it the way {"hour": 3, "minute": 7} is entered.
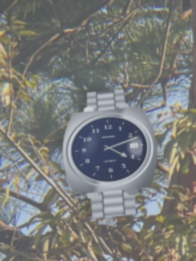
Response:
{"hour": 4, "minute": 12}
